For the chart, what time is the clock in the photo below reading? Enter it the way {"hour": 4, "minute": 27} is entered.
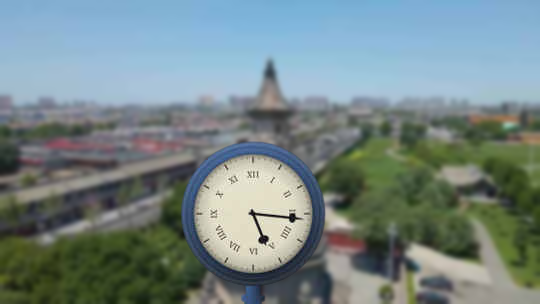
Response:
{"hour": 5, "minute": 16}
